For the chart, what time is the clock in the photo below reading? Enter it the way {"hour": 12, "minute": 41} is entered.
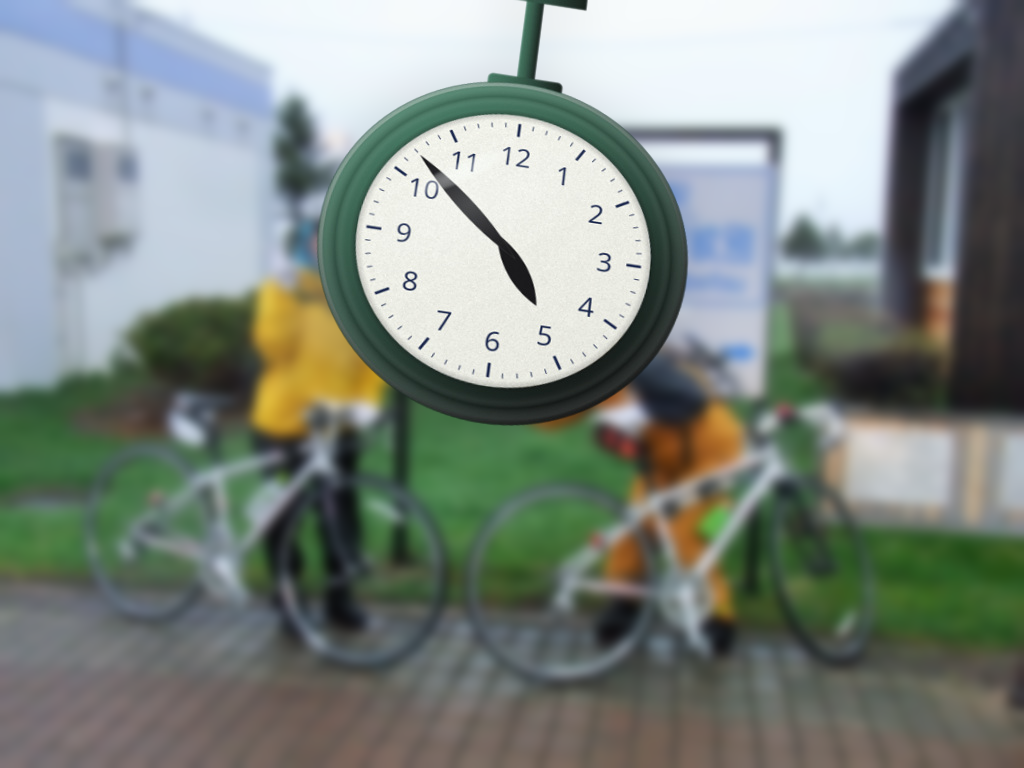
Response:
{"hour": 4, "minute": 52}
